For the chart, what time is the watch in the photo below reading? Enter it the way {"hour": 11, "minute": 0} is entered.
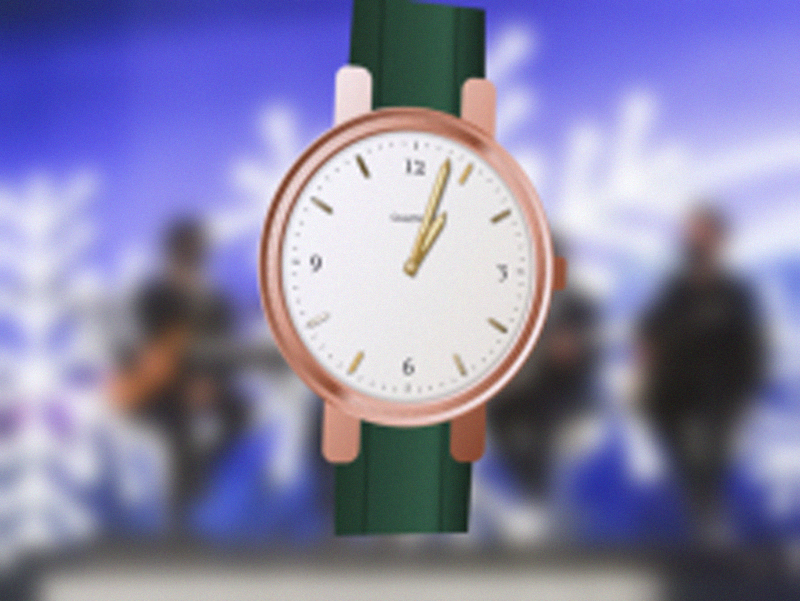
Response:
{"hour": 1, "minute": 3}
